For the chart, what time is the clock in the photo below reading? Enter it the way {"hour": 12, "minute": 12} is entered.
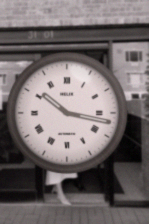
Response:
{"hour": 10, "minute": 17}
